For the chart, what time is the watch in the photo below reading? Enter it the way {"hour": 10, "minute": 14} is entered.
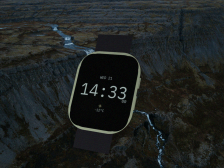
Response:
{"hour": 14, "minute": 33}
